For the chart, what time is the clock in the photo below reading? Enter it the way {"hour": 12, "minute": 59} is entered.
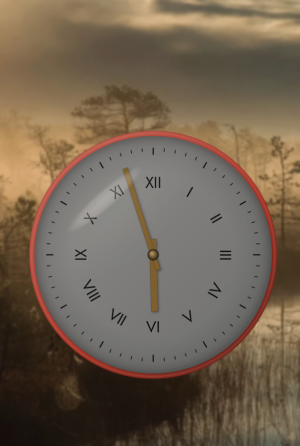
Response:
{"hour": 5, "minute": 57}
